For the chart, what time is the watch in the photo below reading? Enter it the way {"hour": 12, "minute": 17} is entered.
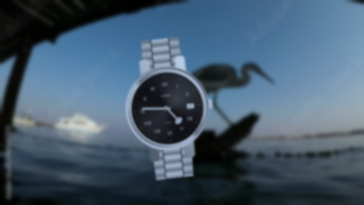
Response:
{"hour": 4, "minute": 46}
